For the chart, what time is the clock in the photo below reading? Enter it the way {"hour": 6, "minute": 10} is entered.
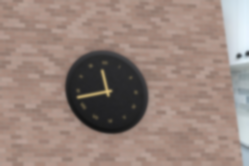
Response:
{"hour": 11, "minute": 43}
